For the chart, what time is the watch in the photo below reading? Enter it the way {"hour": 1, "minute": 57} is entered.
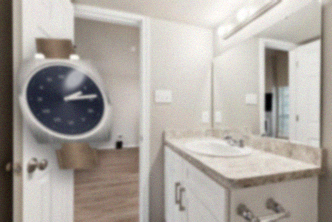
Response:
{"hour": 2, "minute": 14}
